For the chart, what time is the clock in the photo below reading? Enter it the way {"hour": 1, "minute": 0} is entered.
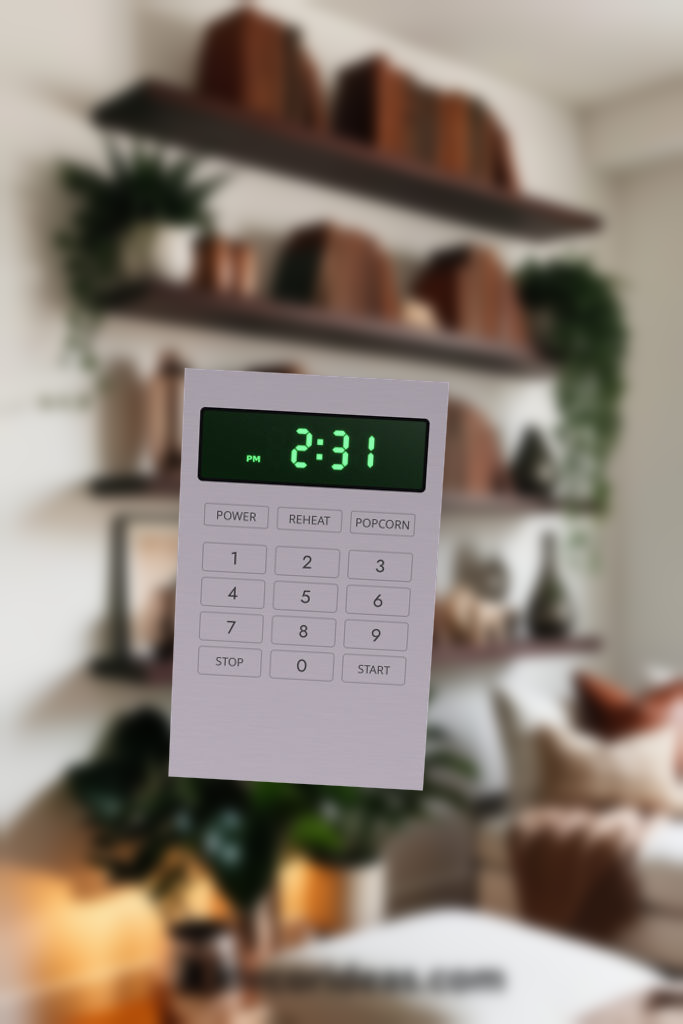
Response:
{"hour": 2, "minute": 31}
